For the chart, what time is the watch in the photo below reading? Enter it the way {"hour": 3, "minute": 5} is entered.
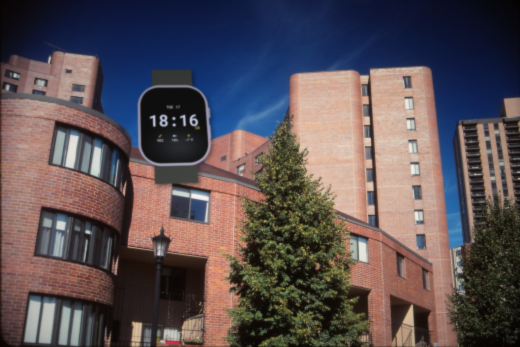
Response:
{"hour": 18, "minute": 16}
